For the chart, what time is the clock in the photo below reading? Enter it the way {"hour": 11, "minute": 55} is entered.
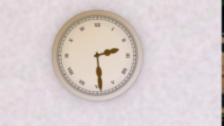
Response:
{"hour": 2, "minute": 29}
